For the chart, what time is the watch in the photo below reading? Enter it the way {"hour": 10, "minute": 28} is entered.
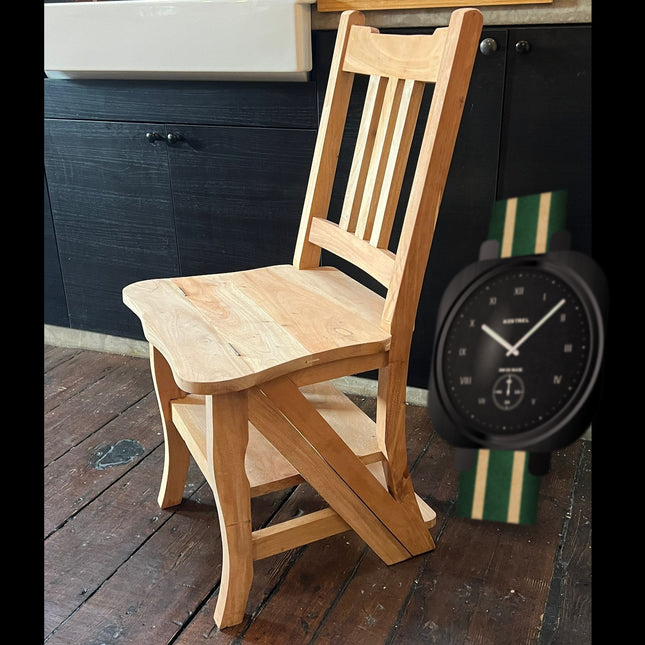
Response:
{"hour": 10, "minute": 8}
